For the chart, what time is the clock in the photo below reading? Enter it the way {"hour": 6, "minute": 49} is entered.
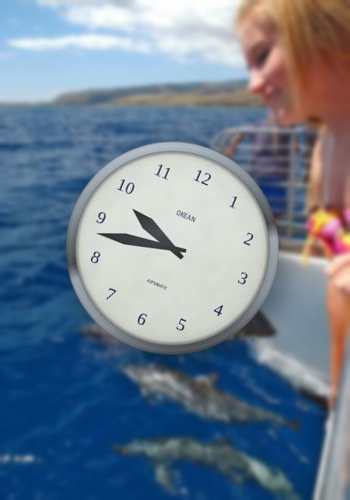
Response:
{"hour": 9, "minute": 43}
